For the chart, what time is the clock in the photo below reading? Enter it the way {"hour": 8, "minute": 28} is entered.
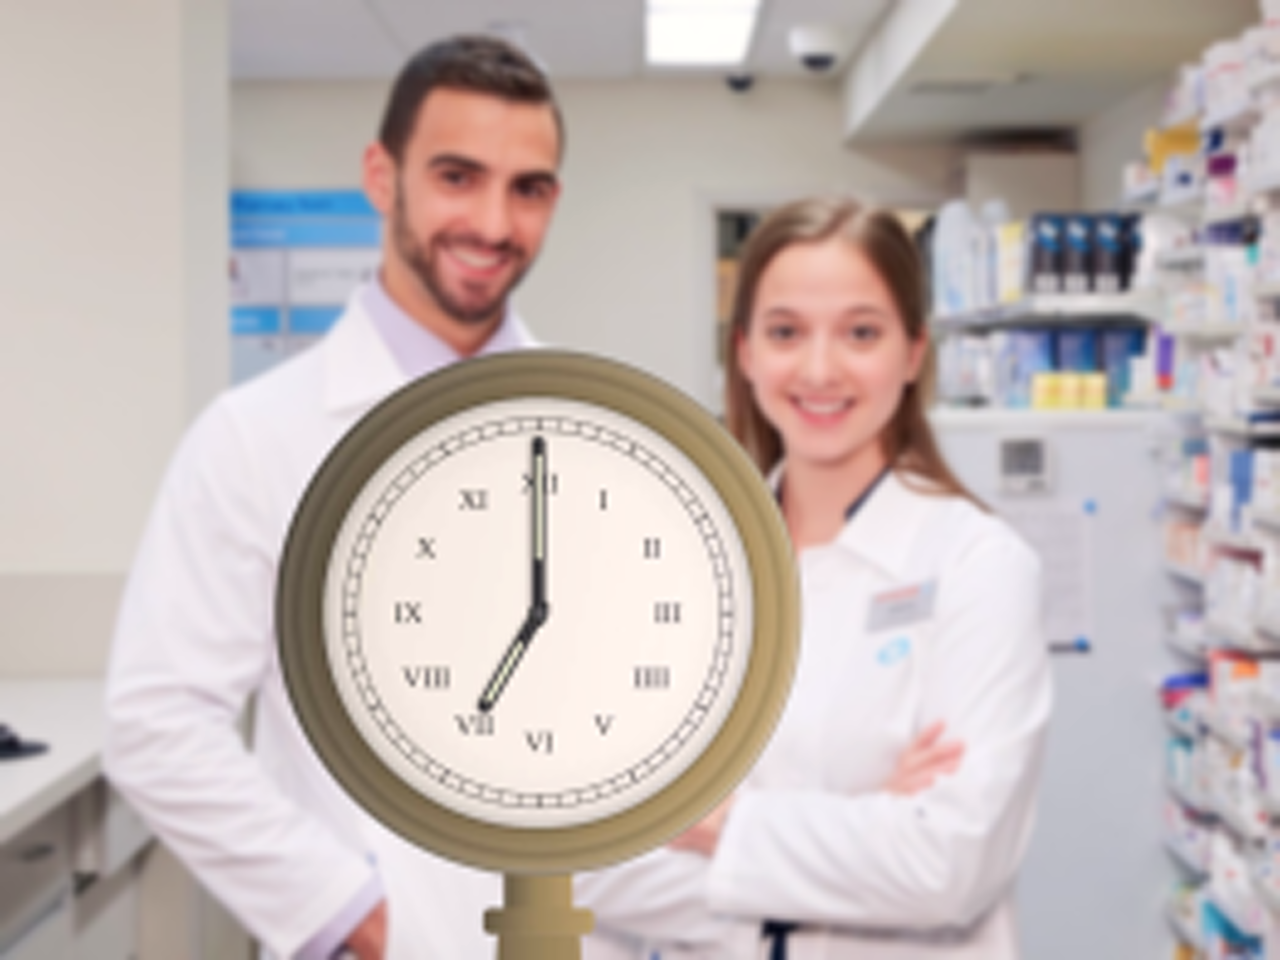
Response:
{"hour": 7, "minute": 0}
